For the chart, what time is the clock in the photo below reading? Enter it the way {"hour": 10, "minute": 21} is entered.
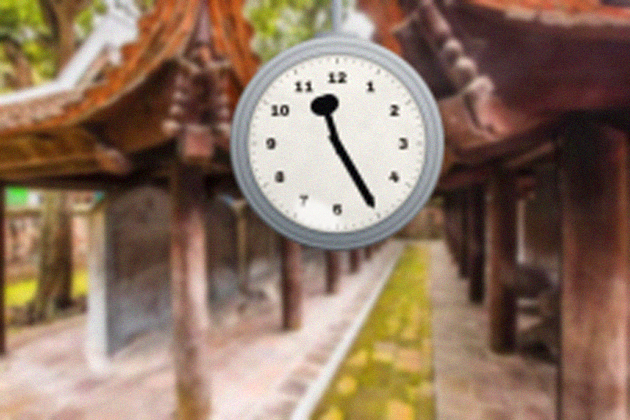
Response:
{"hour": 11, "minute": 25}
